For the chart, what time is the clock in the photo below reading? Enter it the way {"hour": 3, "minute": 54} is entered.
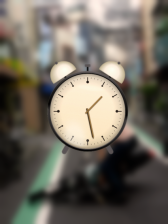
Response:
{"hour": 1, "minute": 28}
